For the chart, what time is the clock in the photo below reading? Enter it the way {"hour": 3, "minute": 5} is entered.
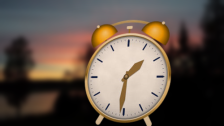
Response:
{"hour": 1, "minute": 31}
